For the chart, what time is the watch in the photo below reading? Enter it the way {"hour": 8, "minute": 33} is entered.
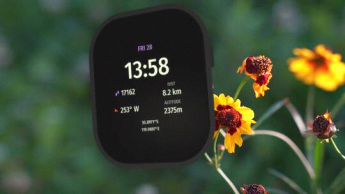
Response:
{"hour": 13, "minute": 58}
